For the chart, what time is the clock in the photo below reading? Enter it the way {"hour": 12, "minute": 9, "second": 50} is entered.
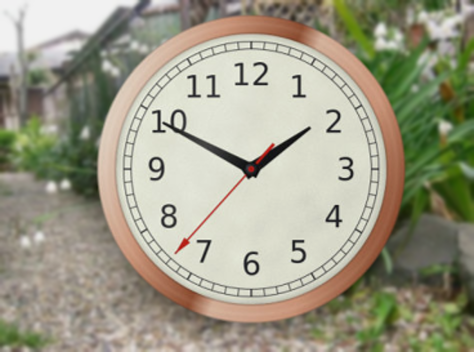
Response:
{"hour": 1, "minute": 49, "second": 37}
